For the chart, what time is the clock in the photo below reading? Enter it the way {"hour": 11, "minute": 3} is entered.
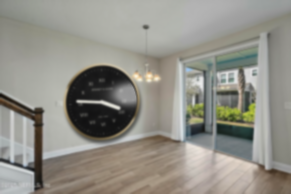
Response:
{"hour": 3, "minute": 46}
